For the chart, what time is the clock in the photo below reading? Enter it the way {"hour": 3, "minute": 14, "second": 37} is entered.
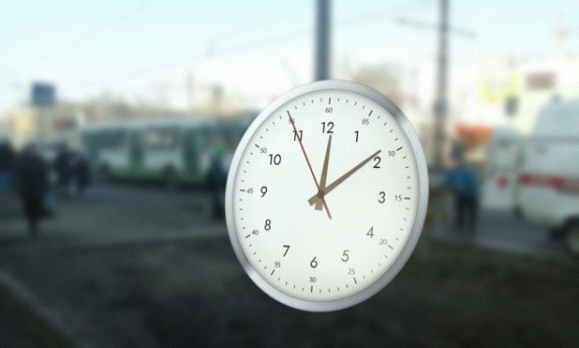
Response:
{"hour": 12, "minute": 8, "second": 55}
